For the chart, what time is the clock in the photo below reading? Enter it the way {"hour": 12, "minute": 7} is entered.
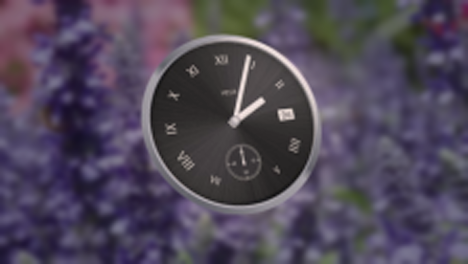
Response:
{"hour": 2, "minute": 4}
